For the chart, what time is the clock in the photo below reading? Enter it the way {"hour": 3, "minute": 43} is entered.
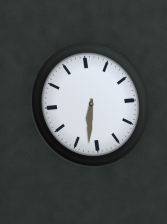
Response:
{"hour": 6, "minute": 32}
